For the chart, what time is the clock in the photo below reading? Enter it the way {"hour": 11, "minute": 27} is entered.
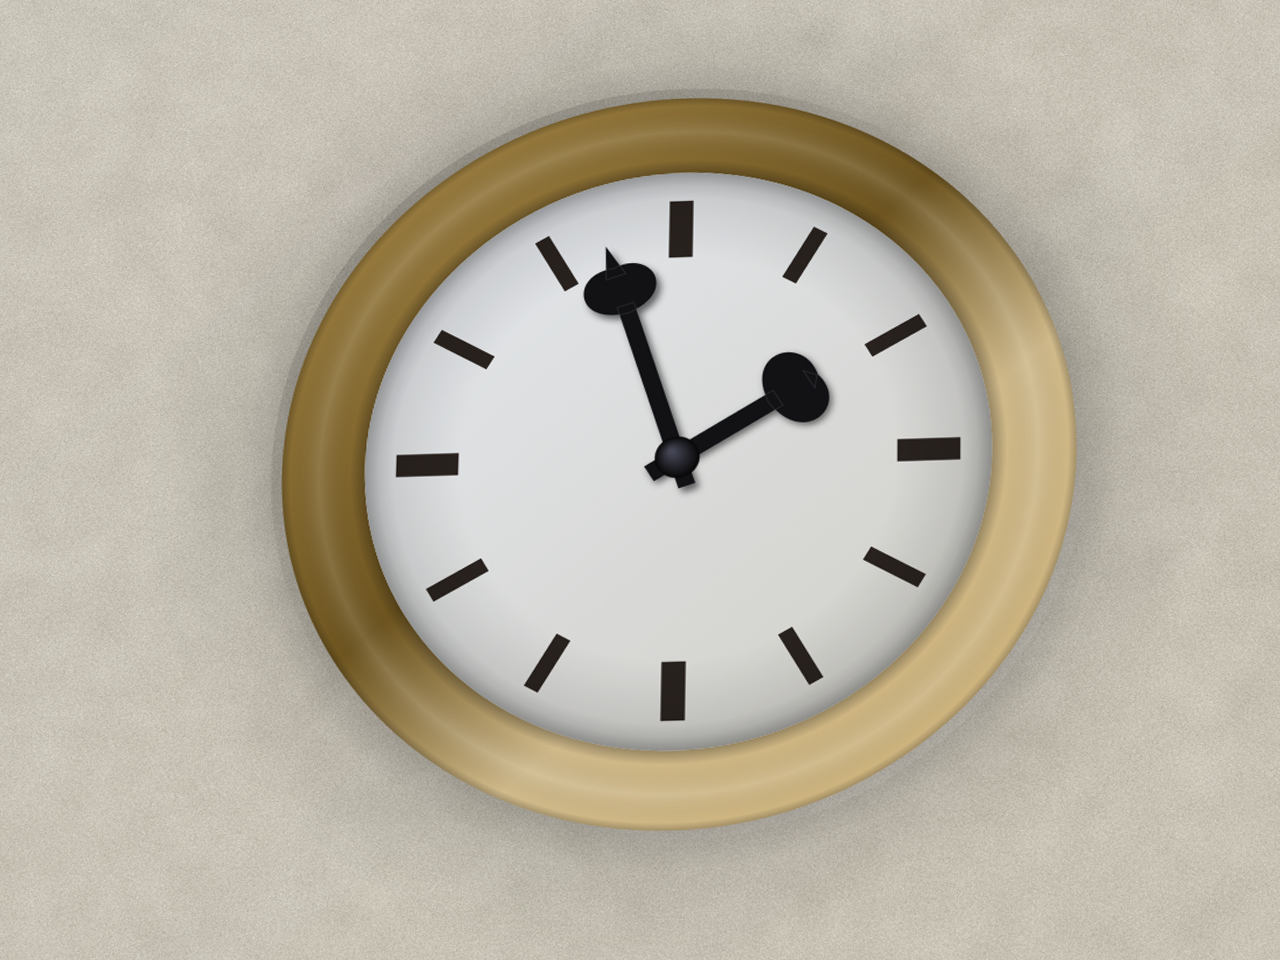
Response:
{"hour": 1, "minute": 57}
